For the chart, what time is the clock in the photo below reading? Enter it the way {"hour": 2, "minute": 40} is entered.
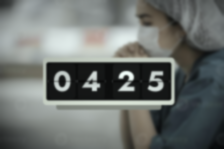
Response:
{"hour": 4, "minute": 25}
